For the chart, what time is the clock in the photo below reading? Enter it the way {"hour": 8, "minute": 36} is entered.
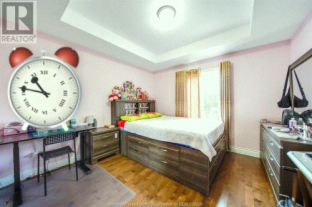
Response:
{"hour": 10, "minute": 47}
